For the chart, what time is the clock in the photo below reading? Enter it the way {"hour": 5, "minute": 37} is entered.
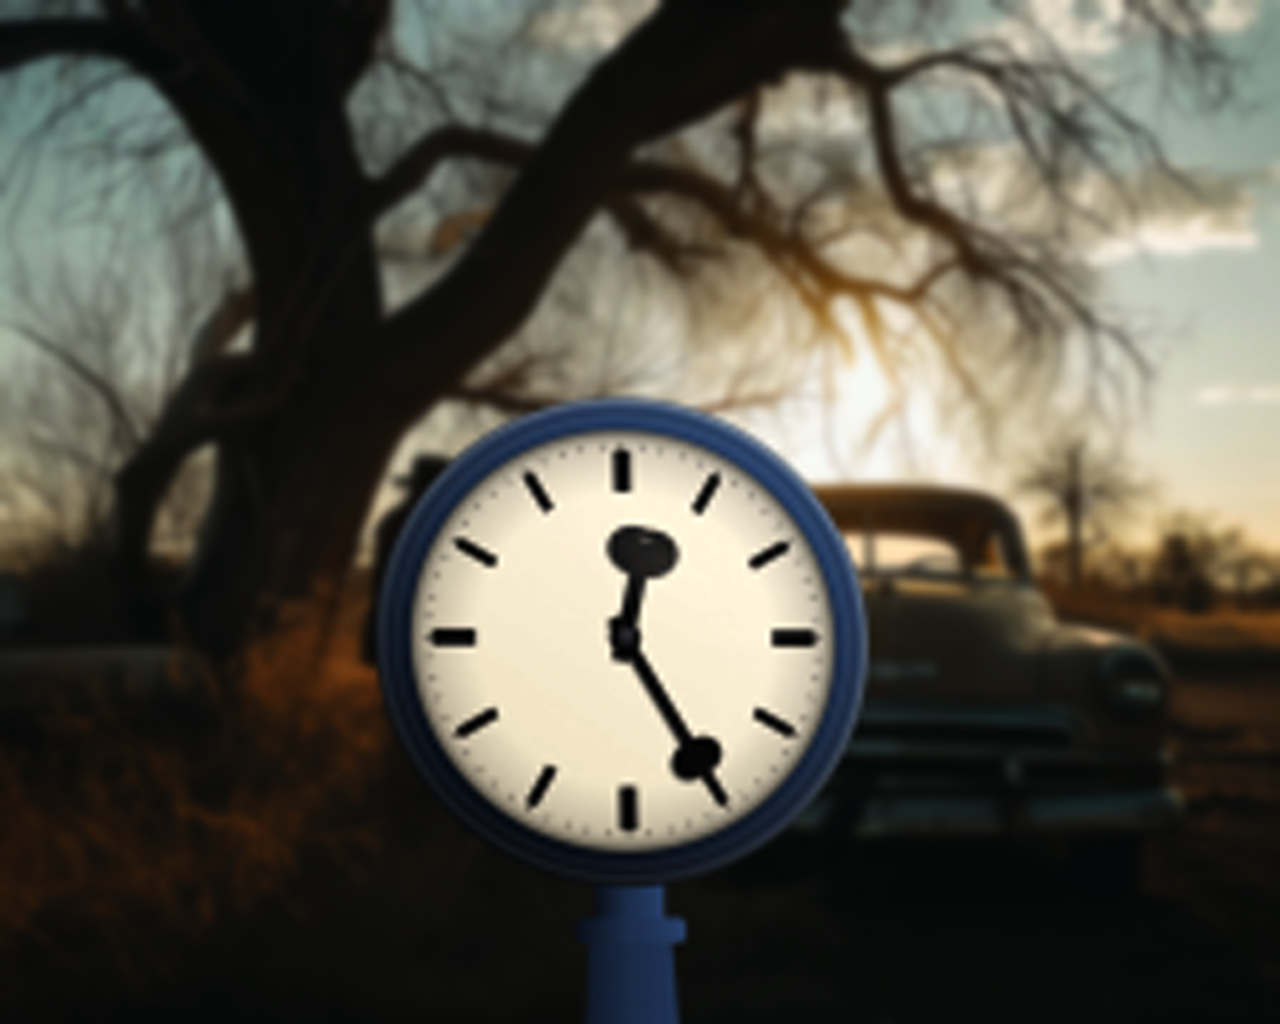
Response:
{"hour": 12, "minute": 25}
